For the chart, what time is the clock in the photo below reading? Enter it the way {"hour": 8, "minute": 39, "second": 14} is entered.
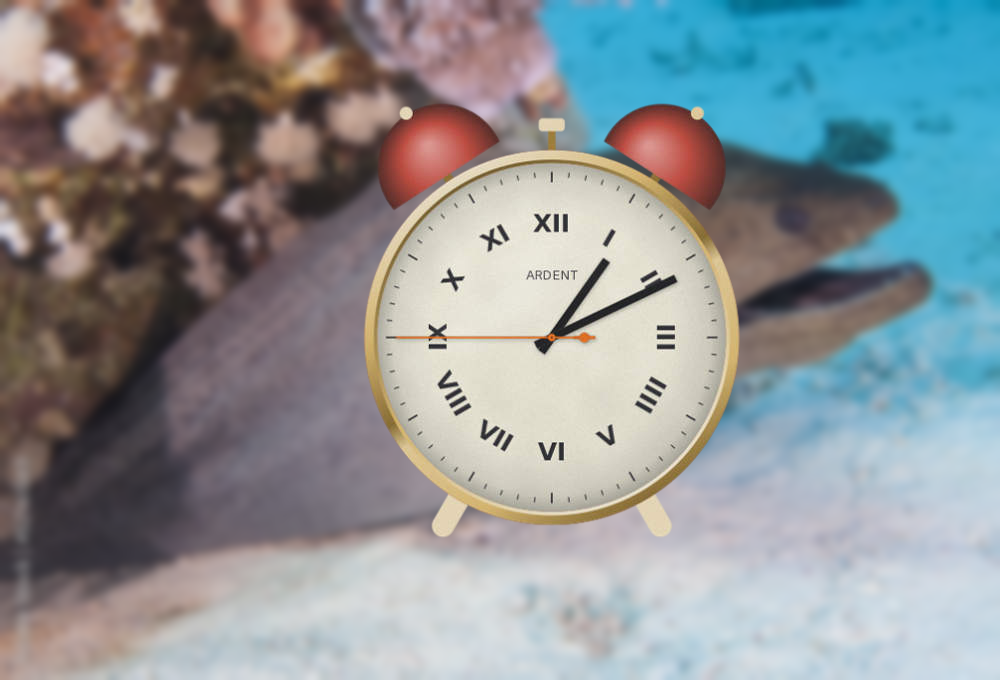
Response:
{"hour": 1, "minute": 10, "second": 45}
